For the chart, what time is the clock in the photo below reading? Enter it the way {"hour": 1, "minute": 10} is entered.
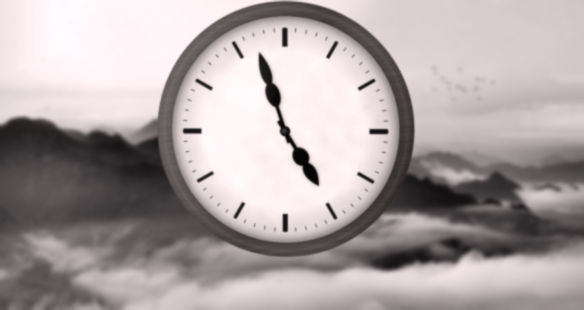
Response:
{"hour": 4, "minute": 57}
